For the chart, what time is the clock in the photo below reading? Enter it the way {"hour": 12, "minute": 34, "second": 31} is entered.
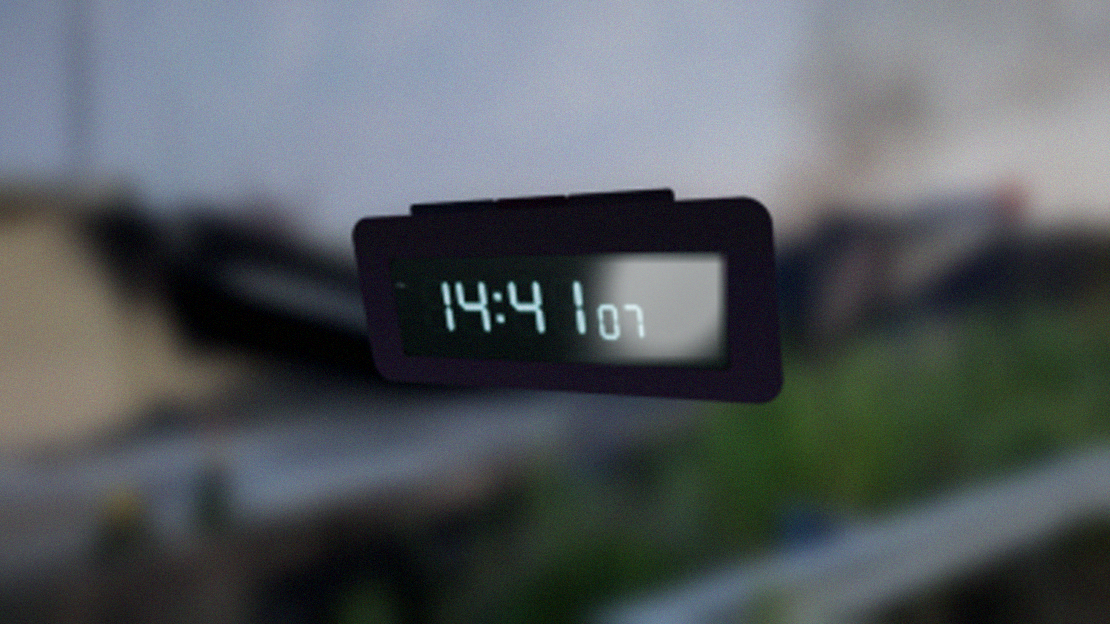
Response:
{"hour": 14, "minute": 41, "second": 7}
